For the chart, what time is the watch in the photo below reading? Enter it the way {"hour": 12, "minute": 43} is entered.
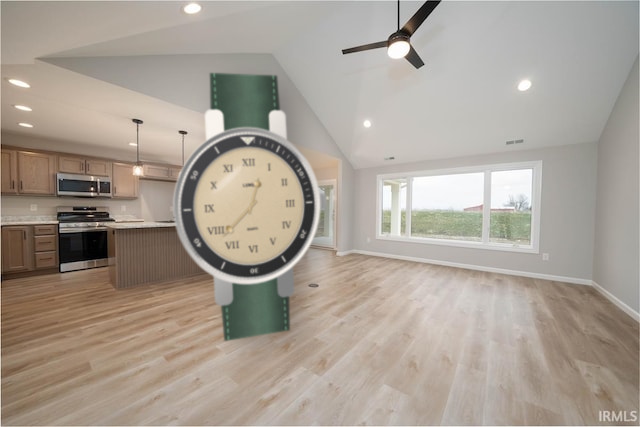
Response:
{"hour": 12, "minute": 38}
